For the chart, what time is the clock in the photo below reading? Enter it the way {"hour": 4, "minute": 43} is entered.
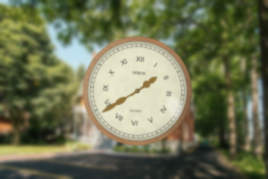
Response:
{"hour": 1, "minute": 39}
